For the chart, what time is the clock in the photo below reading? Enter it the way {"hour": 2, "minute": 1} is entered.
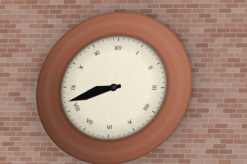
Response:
{"hour": 8, "minute": 42}
